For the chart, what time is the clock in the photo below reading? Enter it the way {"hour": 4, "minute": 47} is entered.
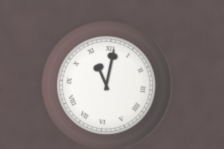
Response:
{"hour": 11, "minute": 1}
